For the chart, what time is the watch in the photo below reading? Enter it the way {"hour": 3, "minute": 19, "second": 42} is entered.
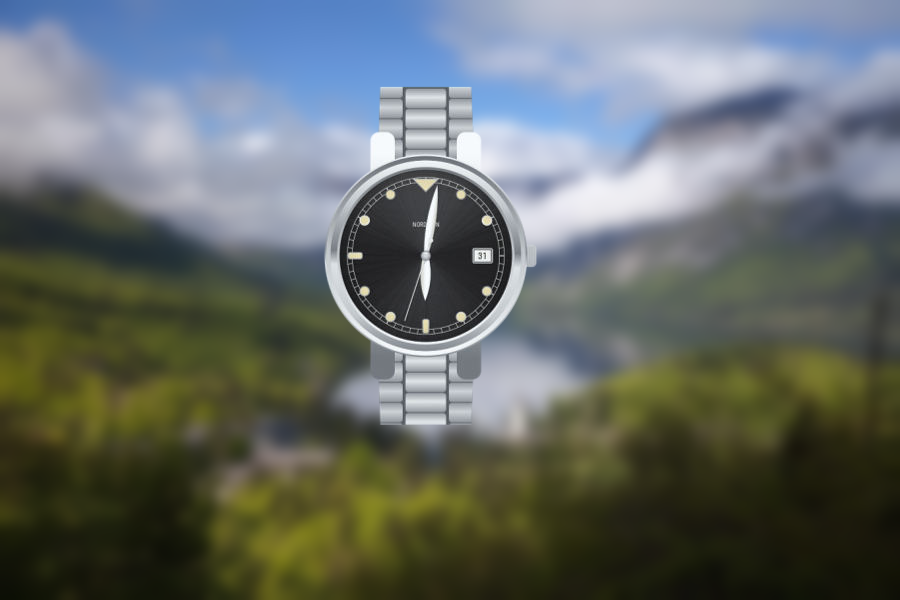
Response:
{"hour": 6, "minute": 1, "second": 33}
